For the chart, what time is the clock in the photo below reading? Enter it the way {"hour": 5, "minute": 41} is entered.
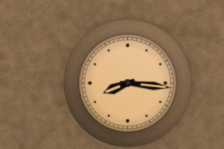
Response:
{"hour": 8, "minute": 16}
